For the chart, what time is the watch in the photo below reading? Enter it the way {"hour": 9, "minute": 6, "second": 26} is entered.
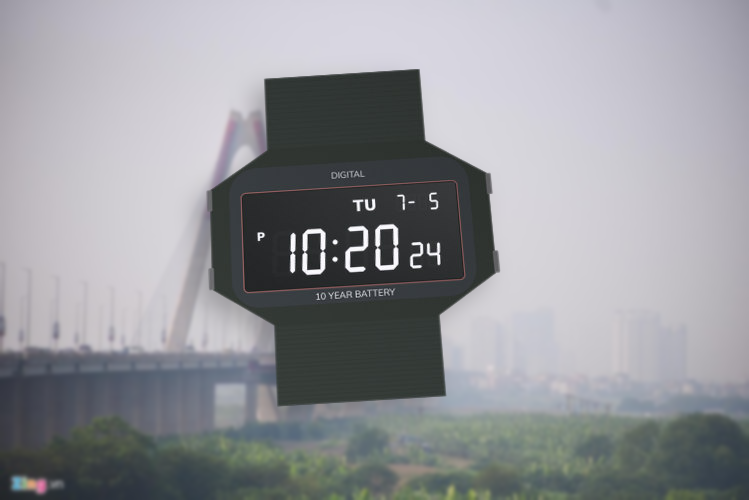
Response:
{"hour": 10, "minute": 20, "second": 24}
